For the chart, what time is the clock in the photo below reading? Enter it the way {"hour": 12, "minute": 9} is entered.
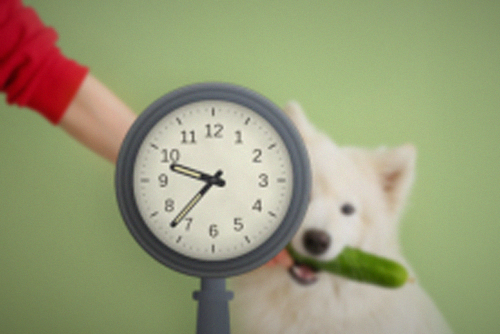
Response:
{"hour": 9, "minute": 37}
